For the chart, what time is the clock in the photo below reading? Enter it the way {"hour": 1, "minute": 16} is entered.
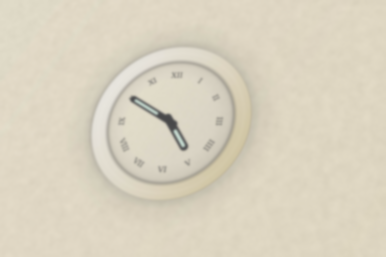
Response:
{"hour": 4, "minute": 50}
